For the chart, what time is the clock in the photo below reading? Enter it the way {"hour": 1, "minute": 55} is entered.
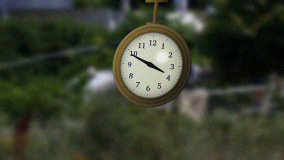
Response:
{"hour": 3, "minute": 49}
